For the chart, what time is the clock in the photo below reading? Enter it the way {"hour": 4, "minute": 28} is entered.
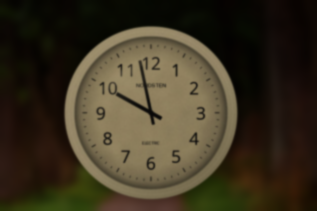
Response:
{"hour": 9, "minute": 58}
